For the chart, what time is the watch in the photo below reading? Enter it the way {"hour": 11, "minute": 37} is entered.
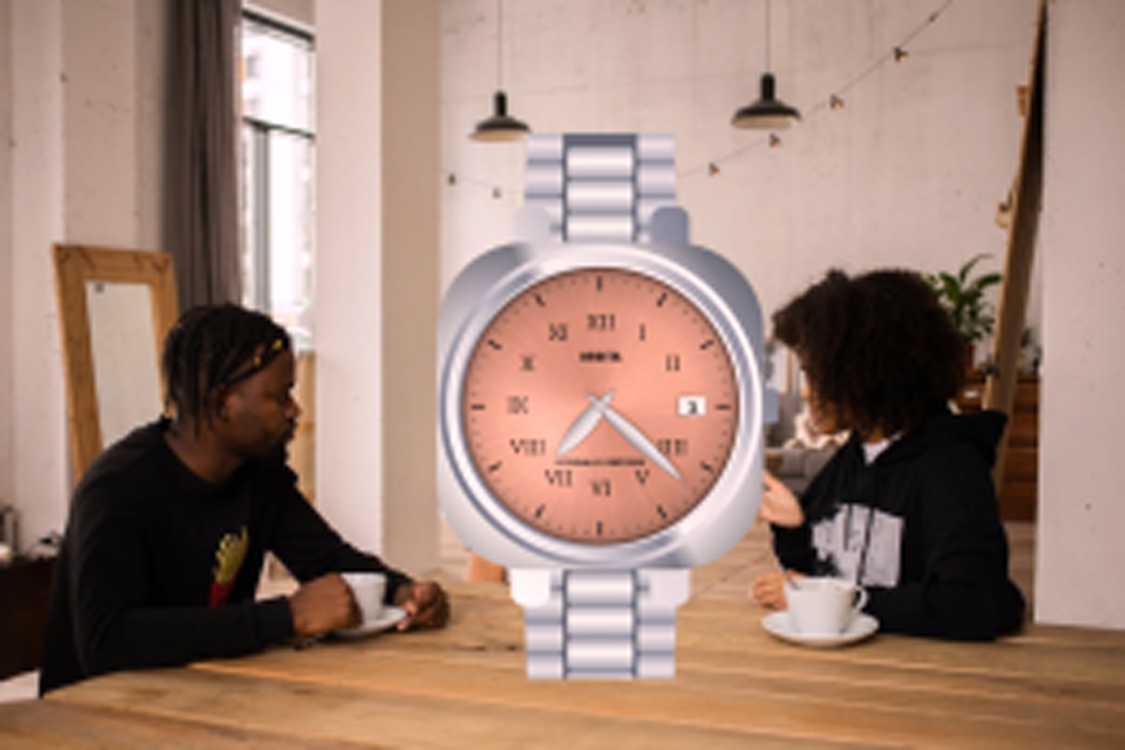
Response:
{"hour": 7, "minute": 22}
